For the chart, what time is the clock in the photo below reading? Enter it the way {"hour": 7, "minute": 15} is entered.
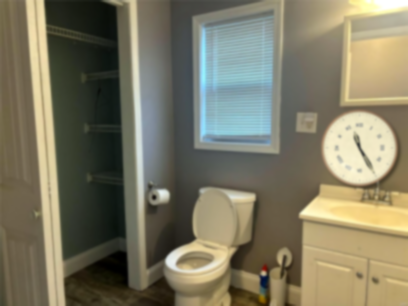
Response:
{"hour": 11, "minute": 25}
